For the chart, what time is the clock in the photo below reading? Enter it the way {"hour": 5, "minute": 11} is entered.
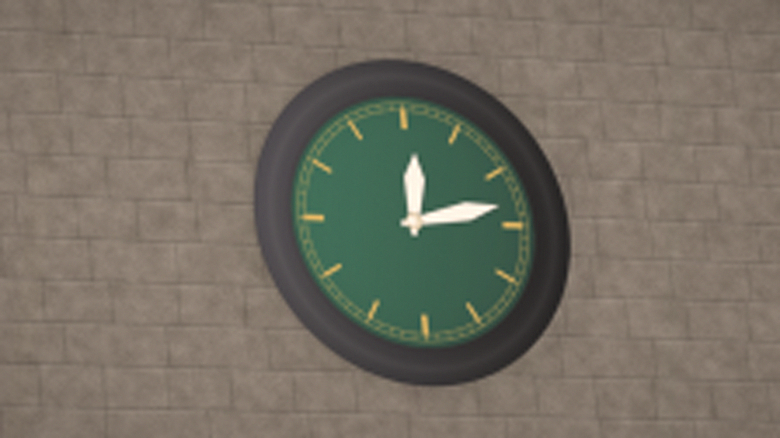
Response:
{"hour": 12, "minute": 13}
